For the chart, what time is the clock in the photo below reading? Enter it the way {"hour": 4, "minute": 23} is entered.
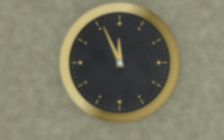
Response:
{"hour": 11, "minute": 56}
